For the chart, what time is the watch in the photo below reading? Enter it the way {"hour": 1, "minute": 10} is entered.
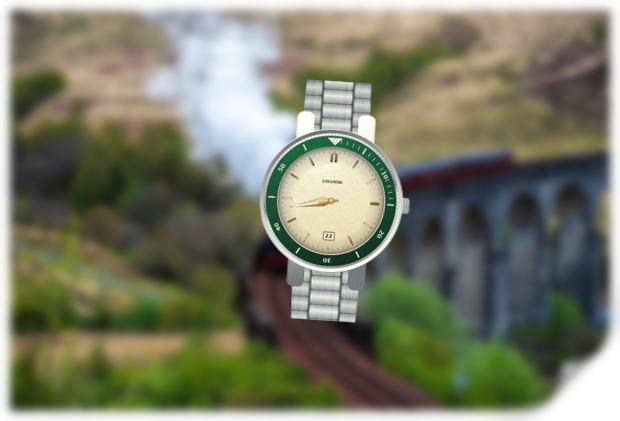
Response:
{"hour": 8, "minute": 43}
